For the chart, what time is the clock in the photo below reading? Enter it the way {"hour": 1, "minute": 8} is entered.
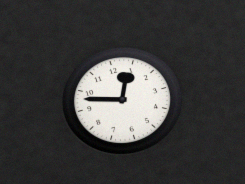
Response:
{"hour": 12, "minute": 48}
